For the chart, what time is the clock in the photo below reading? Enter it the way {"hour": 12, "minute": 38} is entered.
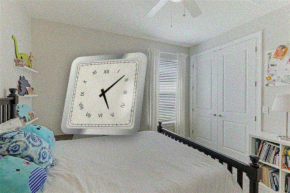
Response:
{"hour": 5, "minute": 8}
